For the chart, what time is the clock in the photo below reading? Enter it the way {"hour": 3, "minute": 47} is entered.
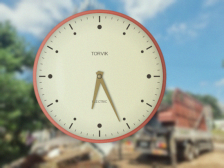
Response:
{"hour": 6, "minute": 26}
